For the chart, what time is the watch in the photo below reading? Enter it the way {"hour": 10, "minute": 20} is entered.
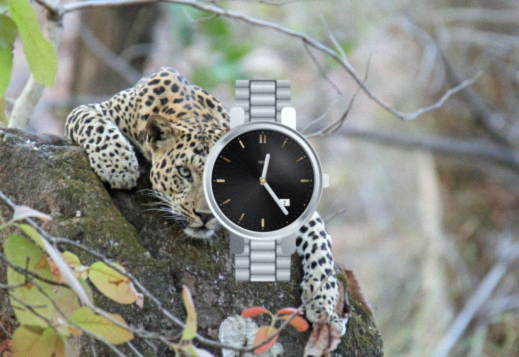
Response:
{"hour": 12, "minute": 24}
